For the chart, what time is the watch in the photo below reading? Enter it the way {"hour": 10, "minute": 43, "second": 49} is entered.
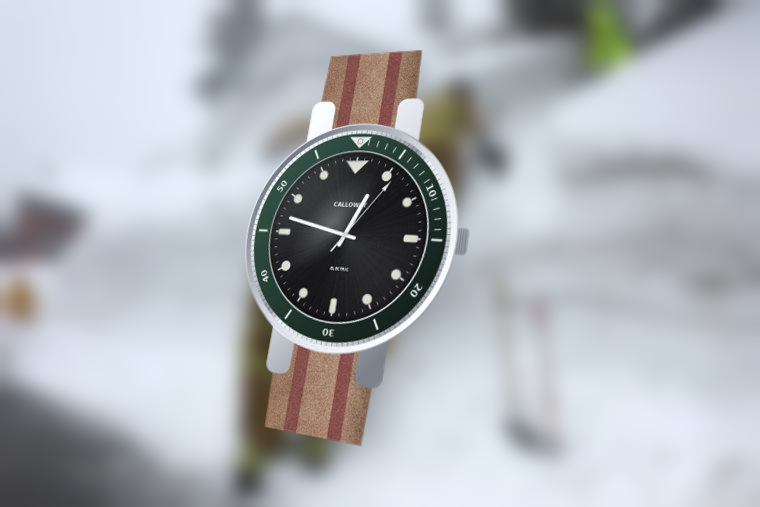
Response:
{"hour": 12, "minute": 47, "second": 6}
